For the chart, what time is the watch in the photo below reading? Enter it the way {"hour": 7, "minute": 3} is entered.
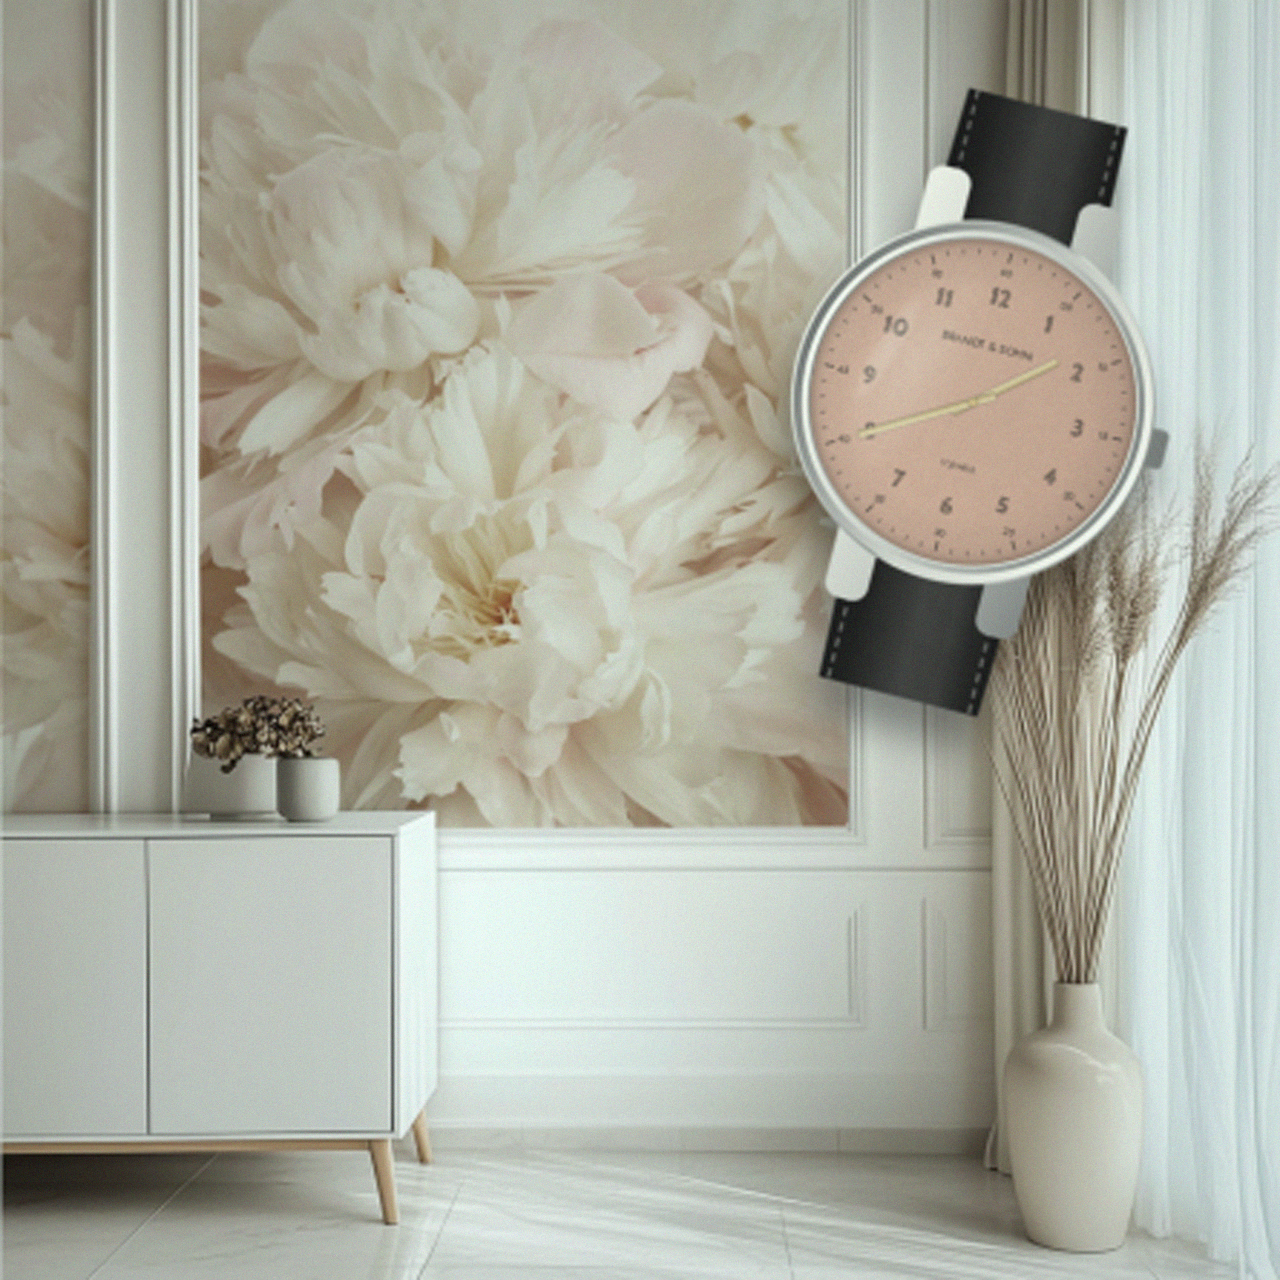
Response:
{"hour": 1, "minute": 40}
